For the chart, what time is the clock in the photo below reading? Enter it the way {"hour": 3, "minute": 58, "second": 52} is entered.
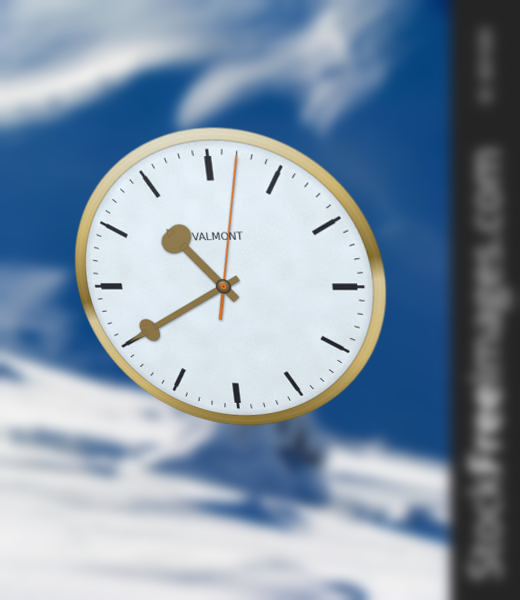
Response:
{"hour": 10, "minute": 40, "second": 2}
